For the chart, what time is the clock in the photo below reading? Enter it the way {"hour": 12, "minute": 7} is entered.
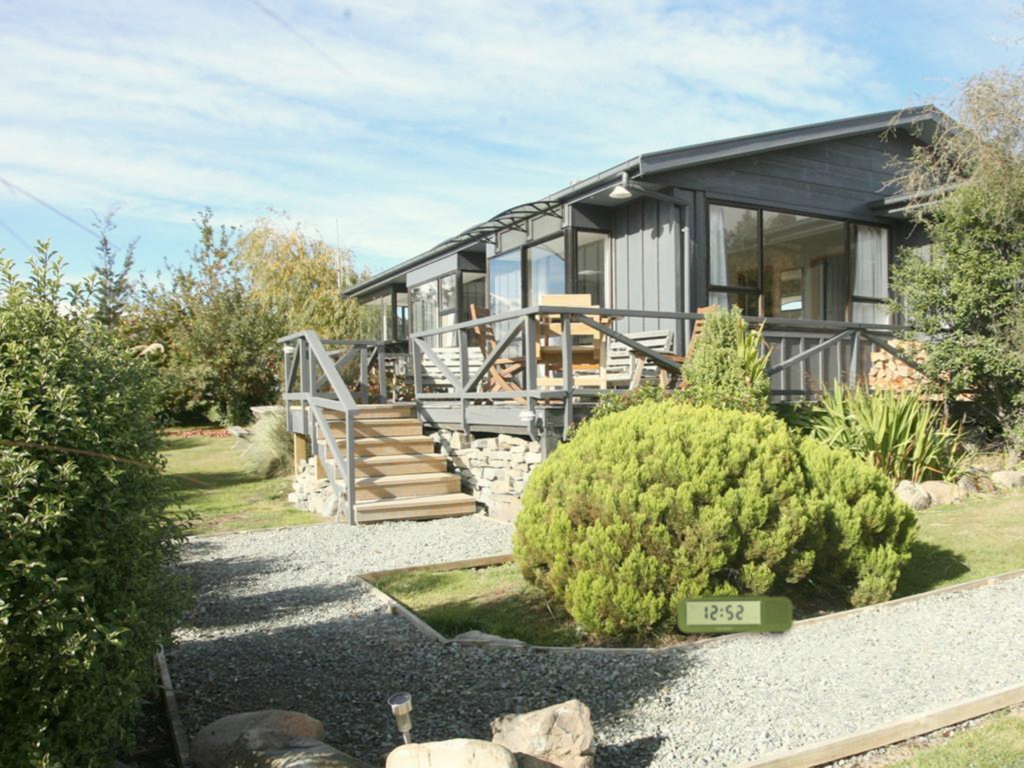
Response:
{"hour": 12, "minute": 52}
